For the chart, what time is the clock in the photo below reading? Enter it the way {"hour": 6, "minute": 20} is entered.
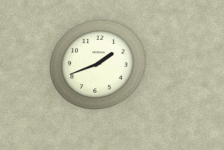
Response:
{"hour": 1, "minute": 41}
